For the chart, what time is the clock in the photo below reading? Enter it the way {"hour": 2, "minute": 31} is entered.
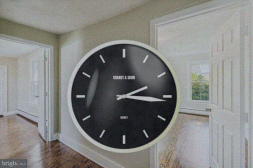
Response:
{"hour": 2, "minute": 16}
